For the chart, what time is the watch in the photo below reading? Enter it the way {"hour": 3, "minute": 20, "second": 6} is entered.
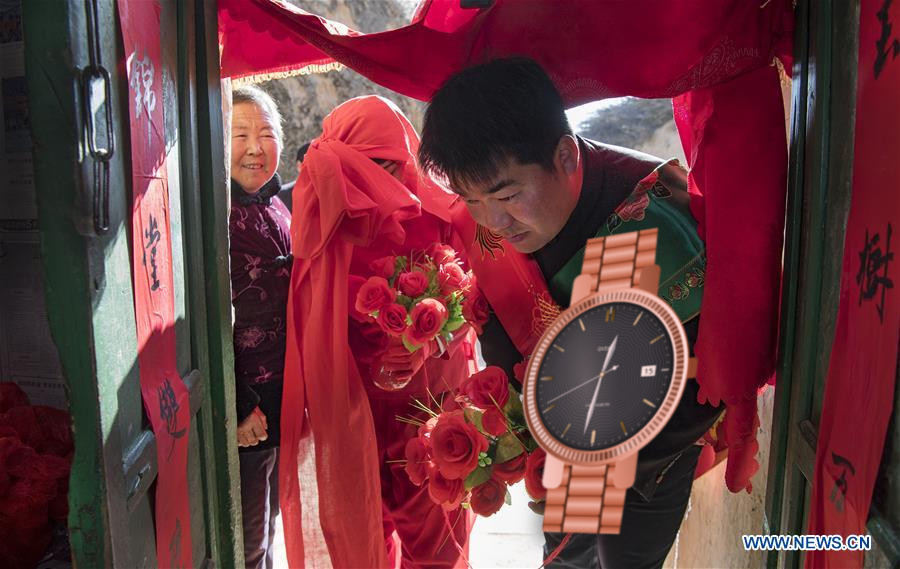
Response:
{"hour": 12, "minute": 31, "second": 41}
